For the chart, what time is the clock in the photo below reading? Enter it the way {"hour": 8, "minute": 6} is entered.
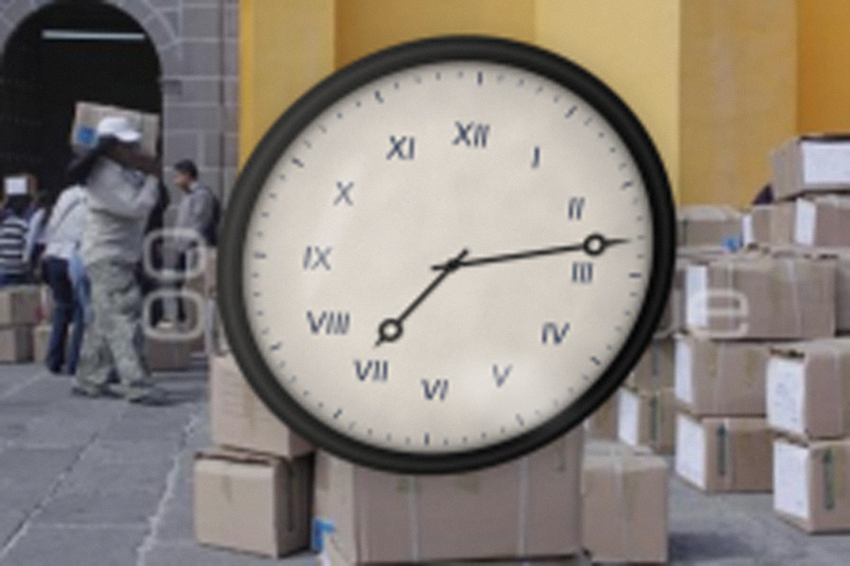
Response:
{"hour": 7, "minute": 13}
